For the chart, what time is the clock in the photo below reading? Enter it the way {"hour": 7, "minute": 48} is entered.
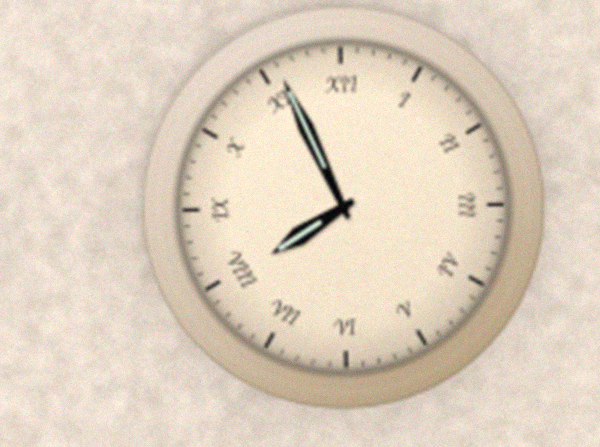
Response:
{"hour": 7, "minute": 56}
